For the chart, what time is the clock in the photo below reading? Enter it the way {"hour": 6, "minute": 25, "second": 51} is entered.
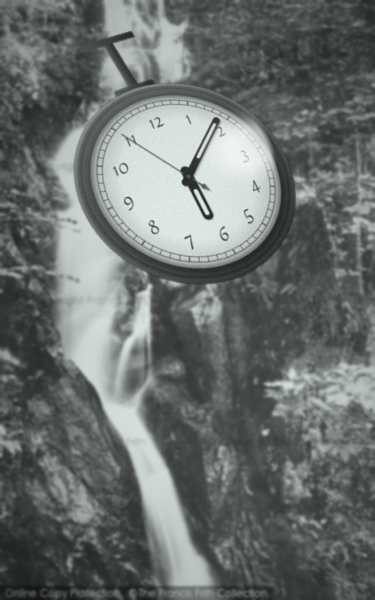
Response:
{"hour": 6, "minute": 8, "second": 55}
